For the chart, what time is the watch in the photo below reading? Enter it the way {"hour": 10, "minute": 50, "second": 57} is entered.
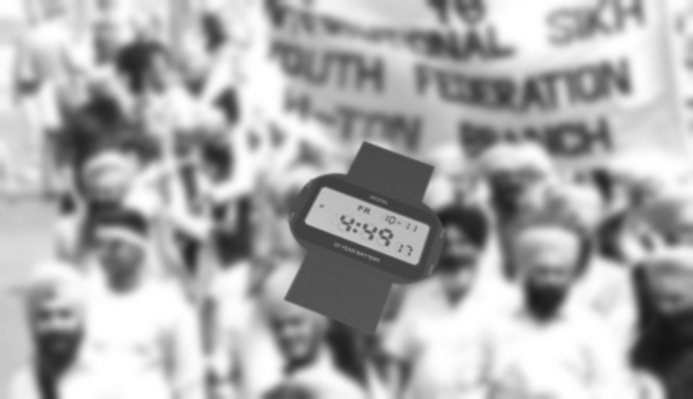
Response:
{"hour": 4, "minute": 49, "second": 17}
